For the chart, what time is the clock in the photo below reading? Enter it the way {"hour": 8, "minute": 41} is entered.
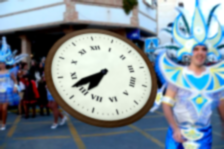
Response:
{"hour": 7, "minute": 42}
